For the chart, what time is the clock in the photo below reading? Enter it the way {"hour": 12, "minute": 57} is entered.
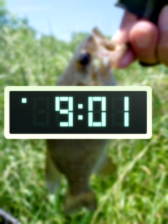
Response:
{"hour": 9, "minute": 1}
